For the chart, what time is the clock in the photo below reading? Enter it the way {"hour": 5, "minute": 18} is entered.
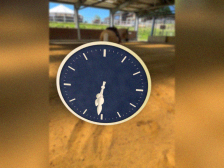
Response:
{"hour": 6, "minute": 31}
